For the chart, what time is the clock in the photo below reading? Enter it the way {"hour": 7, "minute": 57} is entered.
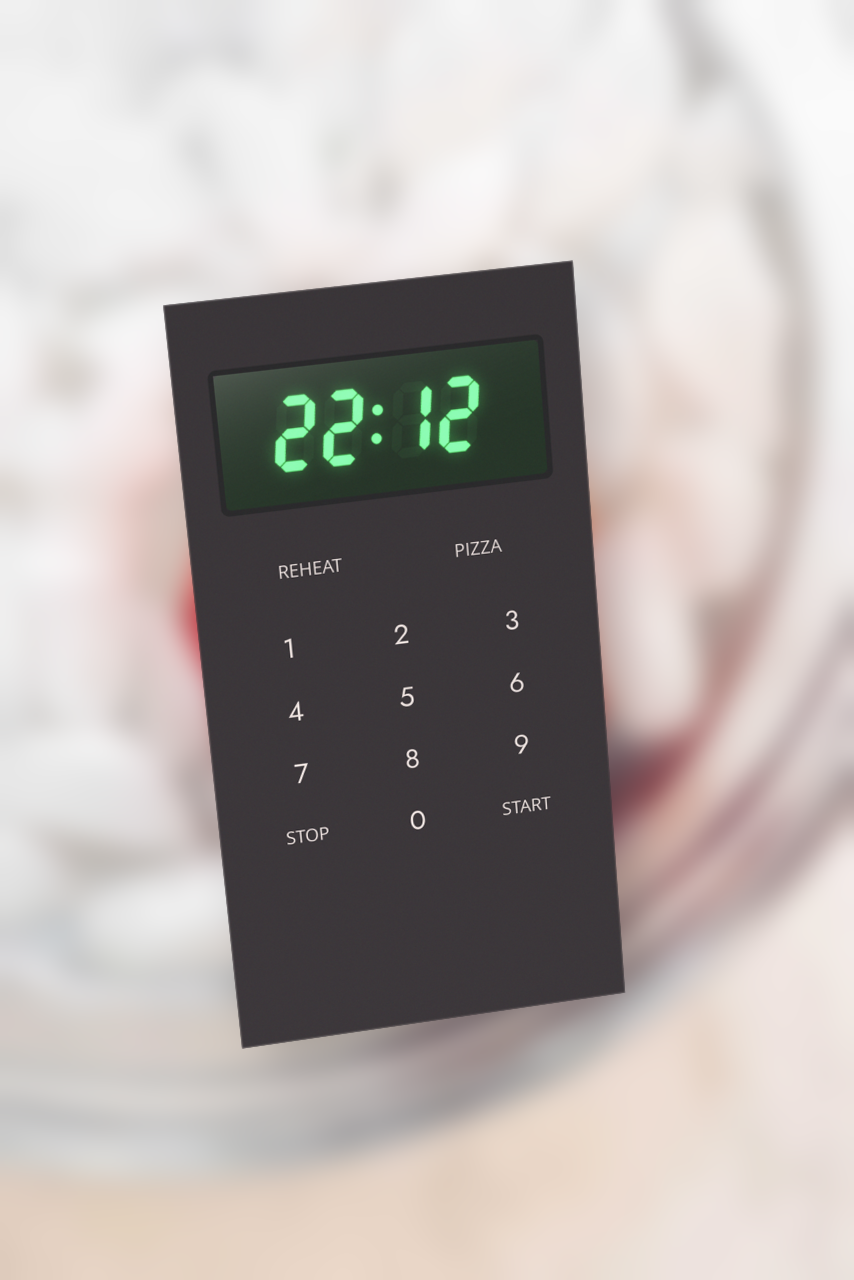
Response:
{"hour": 22, "minute": 12}
